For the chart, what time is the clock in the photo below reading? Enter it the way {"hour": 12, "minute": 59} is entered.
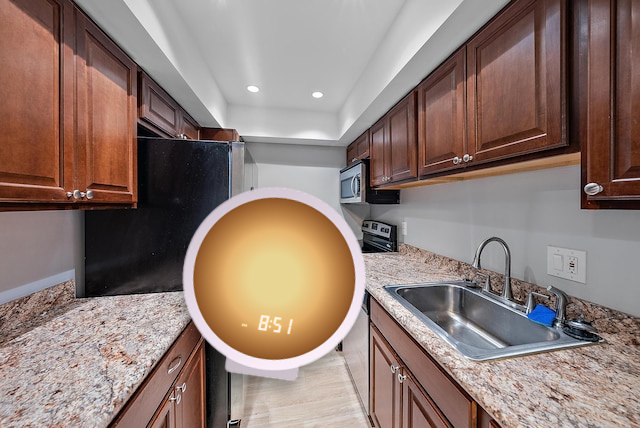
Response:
{"hour": 8, "minute": 51}
